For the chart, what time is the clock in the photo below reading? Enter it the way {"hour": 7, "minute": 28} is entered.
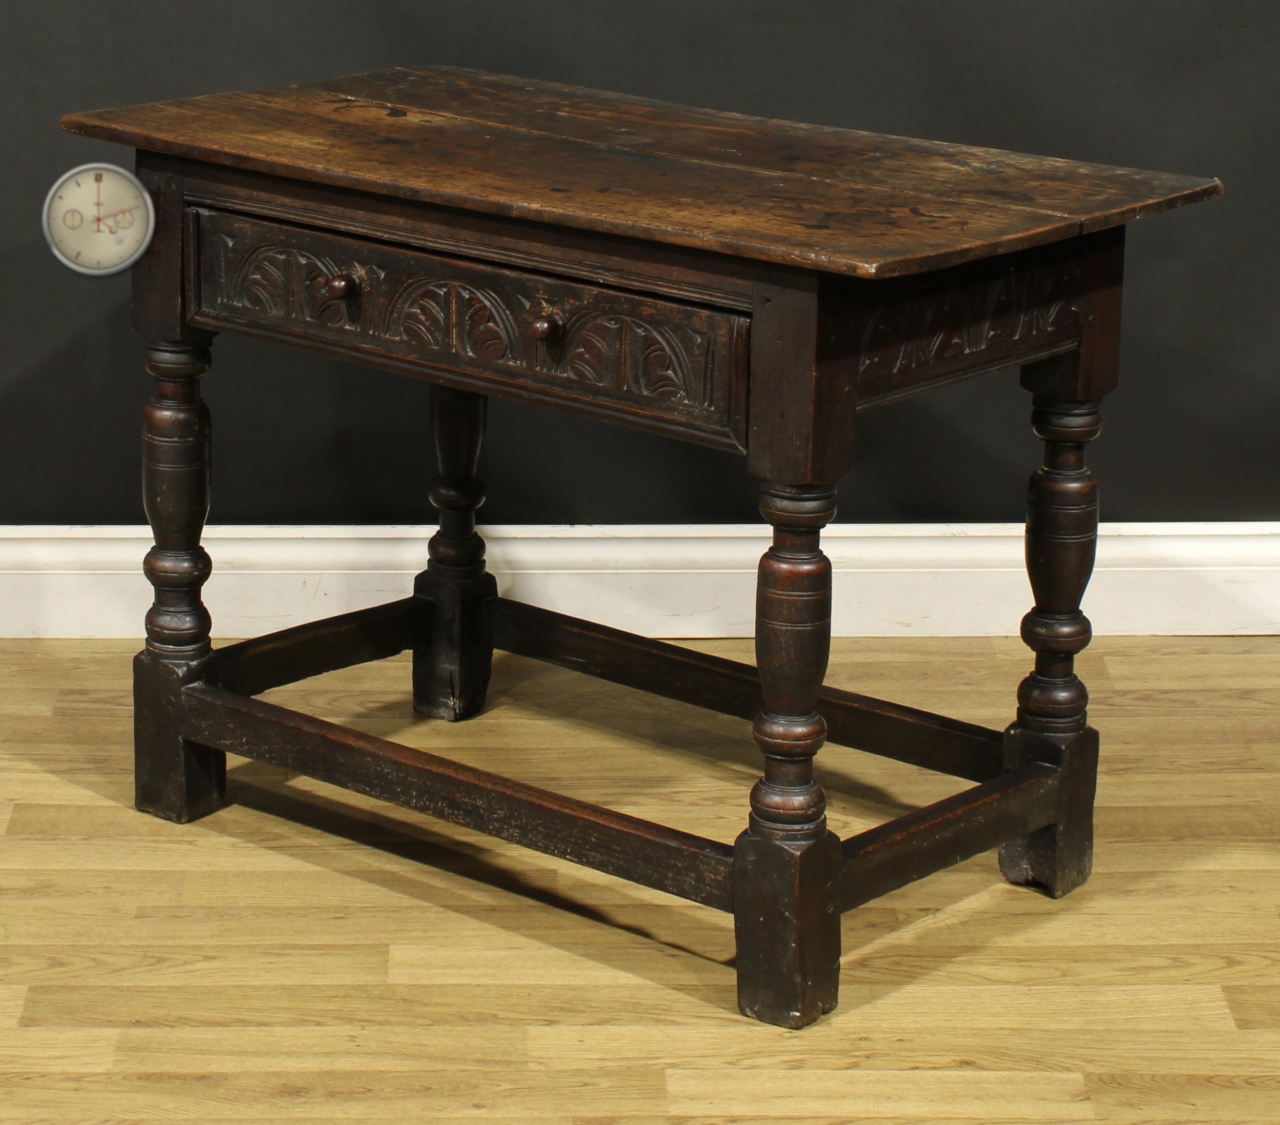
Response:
{"hour": 4, "minute": 12}
